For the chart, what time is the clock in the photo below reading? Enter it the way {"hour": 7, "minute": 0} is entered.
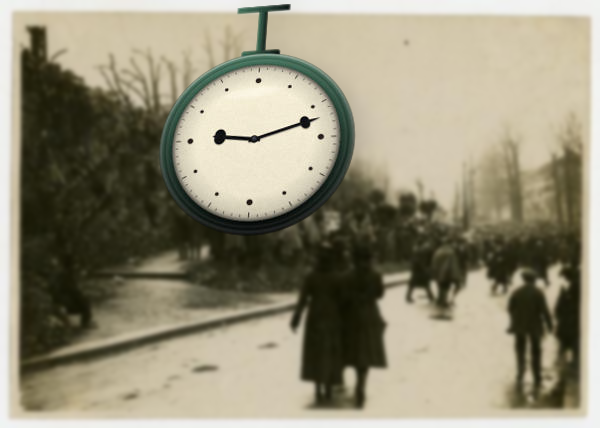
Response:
{"hour": 9, "minute": 12}
